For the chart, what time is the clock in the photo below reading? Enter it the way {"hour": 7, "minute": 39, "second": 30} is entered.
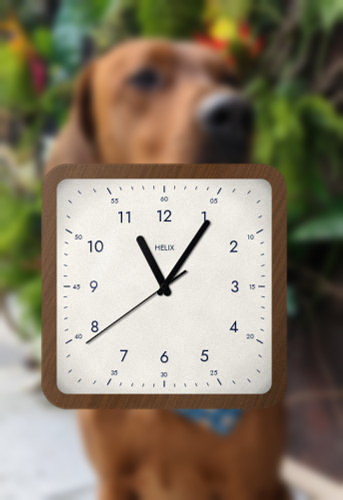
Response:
{"hour": 11, "minute": 5, "second": 39}
